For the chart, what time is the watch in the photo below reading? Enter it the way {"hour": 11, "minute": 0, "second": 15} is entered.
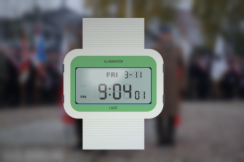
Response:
{"hour": 9, "minute": 4, "second": 1}
